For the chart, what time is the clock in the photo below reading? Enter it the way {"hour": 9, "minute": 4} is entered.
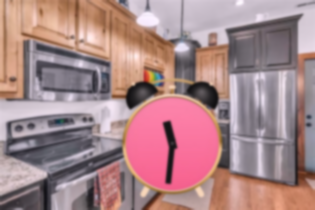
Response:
{"hour": 11, "minute": 31}
